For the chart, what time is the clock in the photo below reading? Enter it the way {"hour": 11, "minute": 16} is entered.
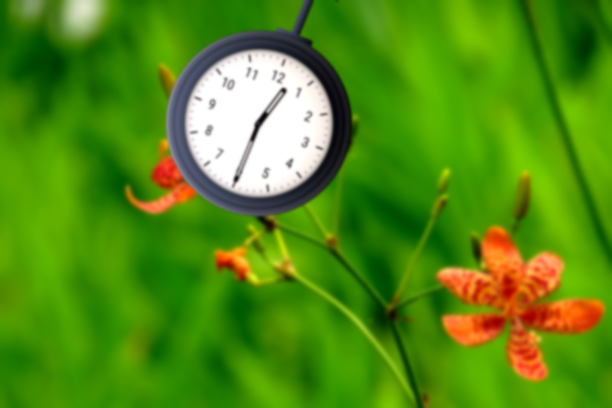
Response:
{"hour": 12, "minute": 30}
